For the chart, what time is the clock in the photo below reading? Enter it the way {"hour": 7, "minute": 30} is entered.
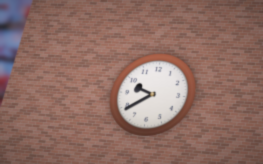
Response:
{"hour": 9, "minute": 39}
